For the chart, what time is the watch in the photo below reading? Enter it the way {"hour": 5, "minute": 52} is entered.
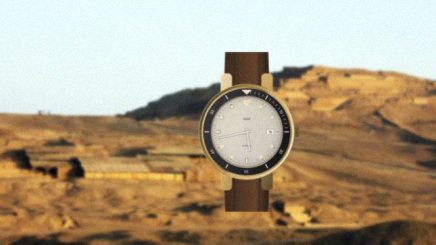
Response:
{"hour": 5, "minute": 43}
